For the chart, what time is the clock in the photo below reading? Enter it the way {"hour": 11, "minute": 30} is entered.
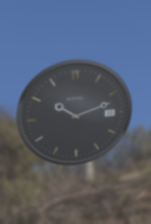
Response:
{"hour": 10, "minute": 12}
